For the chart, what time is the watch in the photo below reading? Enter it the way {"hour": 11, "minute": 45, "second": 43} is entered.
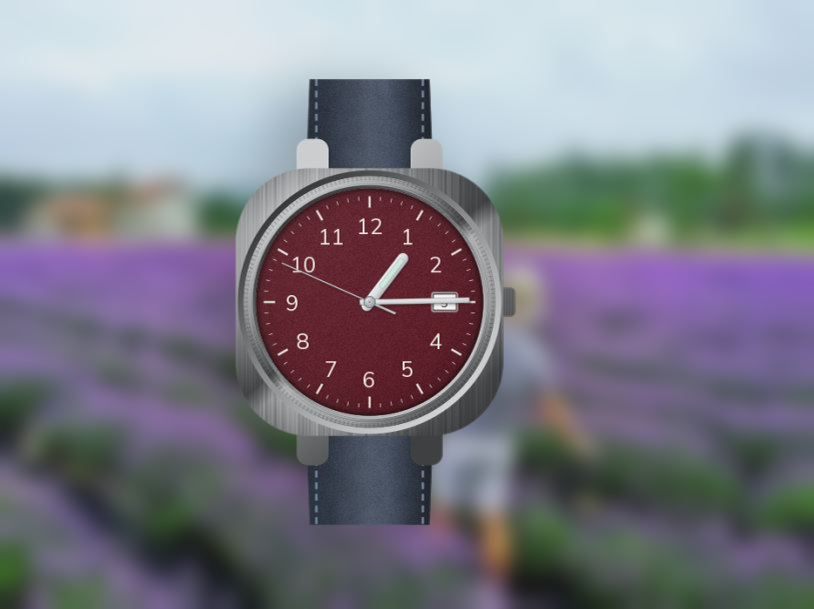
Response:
{"hour": 1, "minute": 14, "second": 49}
